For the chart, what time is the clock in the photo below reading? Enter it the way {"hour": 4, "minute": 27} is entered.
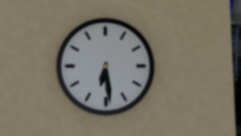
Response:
{"hour": 6, "minute": 29}
